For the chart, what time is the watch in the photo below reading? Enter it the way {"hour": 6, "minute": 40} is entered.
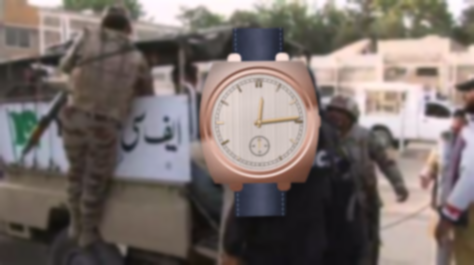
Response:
{"hour": 12, "minute": 14}
